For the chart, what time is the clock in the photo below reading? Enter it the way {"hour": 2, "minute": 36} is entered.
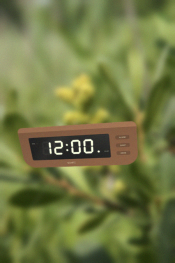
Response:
{"hour": 12, "minute": 0}
